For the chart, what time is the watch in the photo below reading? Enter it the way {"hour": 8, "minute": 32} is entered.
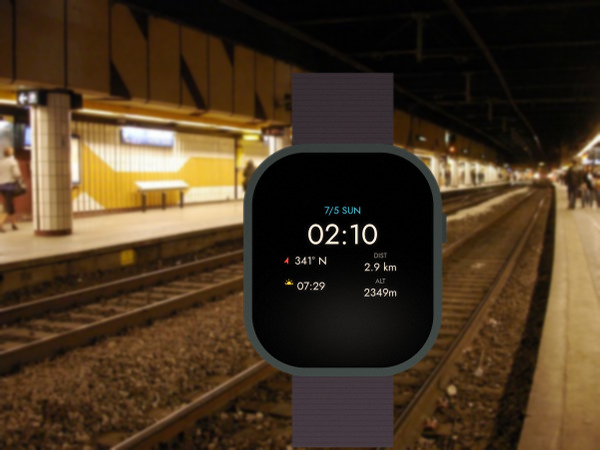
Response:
{"hour": 2, "minute": 10}
